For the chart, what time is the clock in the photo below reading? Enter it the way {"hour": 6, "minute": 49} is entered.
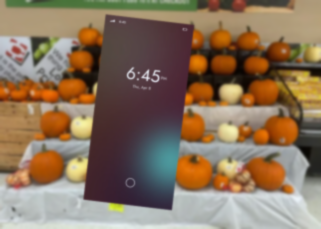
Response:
{"hour": 6, "minute": 45}
